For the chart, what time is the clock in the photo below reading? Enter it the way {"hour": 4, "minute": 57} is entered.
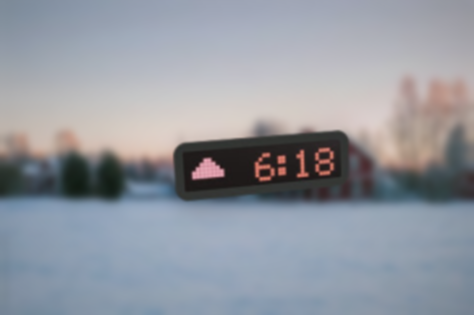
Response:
{"hour": 6, "minute": 18}
